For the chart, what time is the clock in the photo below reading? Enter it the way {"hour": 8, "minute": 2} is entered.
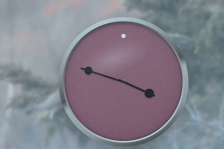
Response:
{"hour": 3, "minute": 48}
